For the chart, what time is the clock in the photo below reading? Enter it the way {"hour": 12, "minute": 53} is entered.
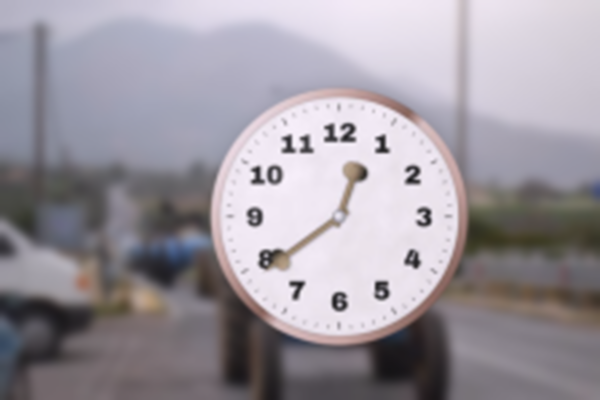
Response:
{"hour": 12, "minute": 39}
